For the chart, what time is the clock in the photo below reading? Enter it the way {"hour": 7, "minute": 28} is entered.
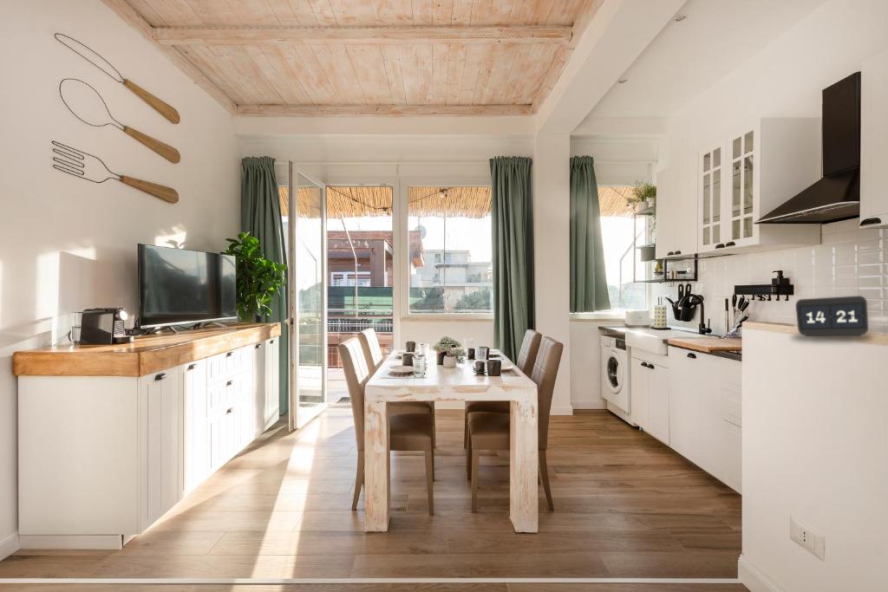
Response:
{"hour": 14, "minute": 21}
